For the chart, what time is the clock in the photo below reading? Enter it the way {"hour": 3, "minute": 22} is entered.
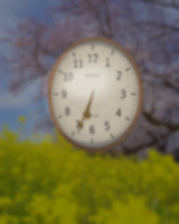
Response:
{"hour": 6, "minute": 34}
